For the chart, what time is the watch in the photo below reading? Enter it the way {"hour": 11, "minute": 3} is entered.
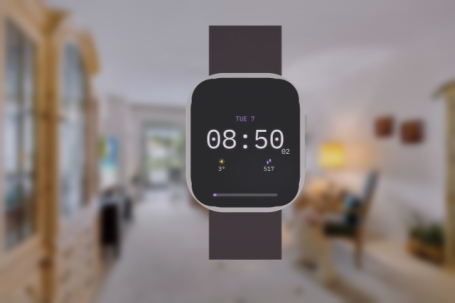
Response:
{"hour": 8, "minute": 50}
